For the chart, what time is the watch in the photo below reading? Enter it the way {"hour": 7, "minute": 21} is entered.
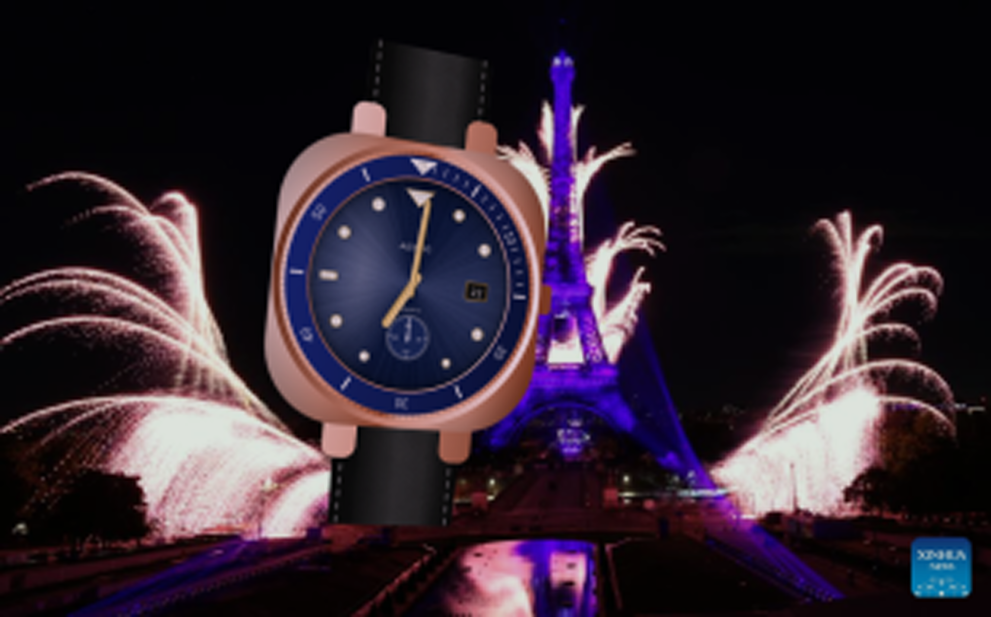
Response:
{"hour": 7, "minute": 1}
